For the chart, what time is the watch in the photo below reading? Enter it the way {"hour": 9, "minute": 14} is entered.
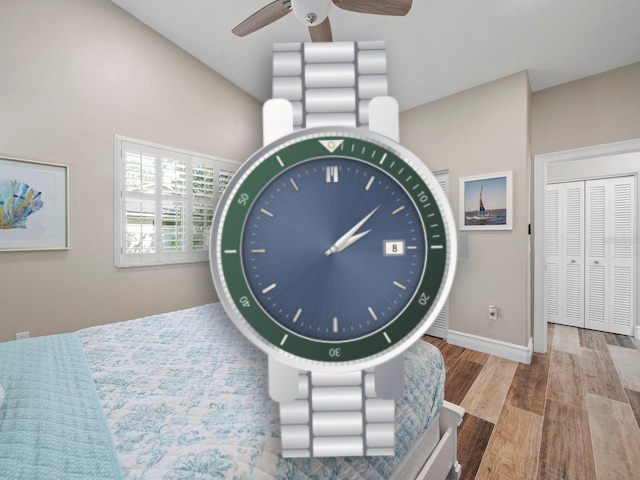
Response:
{"hour": 2, "minute": 8}
